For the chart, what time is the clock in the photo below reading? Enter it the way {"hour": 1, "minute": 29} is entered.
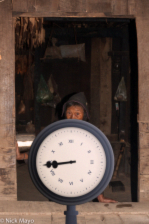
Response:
{"hour": 8, "minute": 44}
